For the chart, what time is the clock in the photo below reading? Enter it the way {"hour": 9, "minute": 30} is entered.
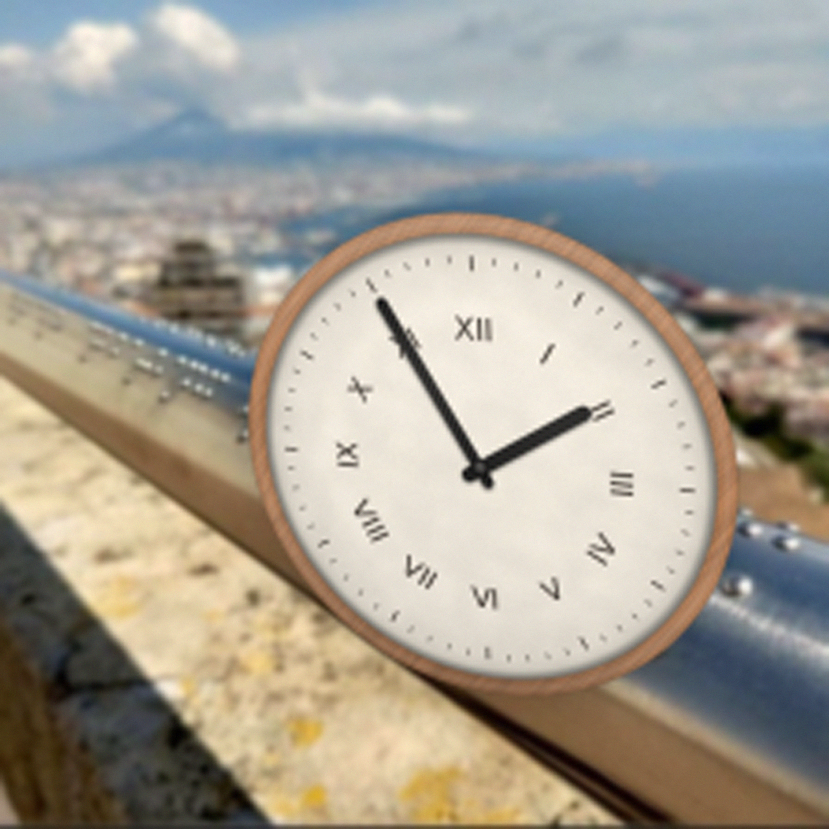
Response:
{"hour": 1, "minute": 55}
